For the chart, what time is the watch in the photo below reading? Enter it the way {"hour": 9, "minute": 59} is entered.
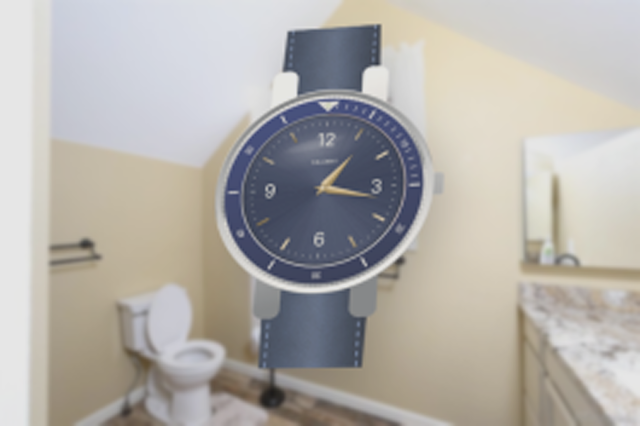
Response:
{"hour": 1, "minute": 17}
